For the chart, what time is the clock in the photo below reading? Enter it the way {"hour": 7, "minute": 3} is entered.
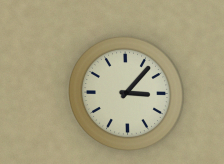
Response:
{"hour": 3, "minute": 7}
